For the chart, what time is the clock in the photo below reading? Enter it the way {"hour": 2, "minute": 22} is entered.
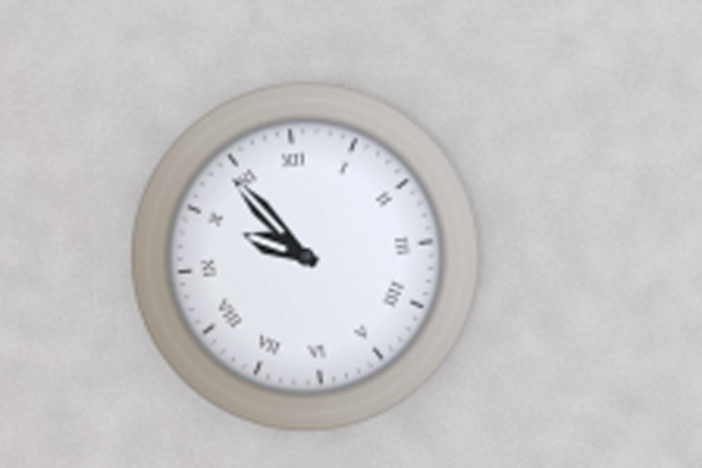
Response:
{"hour": 9, "minute": 54}
